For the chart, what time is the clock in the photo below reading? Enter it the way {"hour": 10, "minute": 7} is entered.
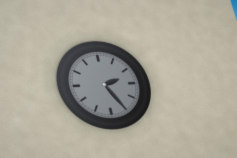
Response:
{"hour": 2, "minute": 25}
